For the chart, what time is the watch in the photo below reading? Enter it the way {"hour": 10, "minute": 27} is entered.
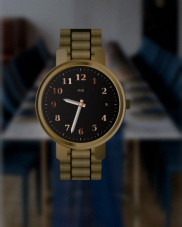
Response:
{"hour": 9, "minute": 33}
